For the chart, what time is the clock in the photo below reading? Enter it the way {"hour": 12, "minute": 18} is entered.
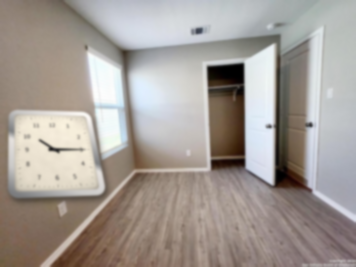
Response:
{"hour": 10, "minute": 15}
